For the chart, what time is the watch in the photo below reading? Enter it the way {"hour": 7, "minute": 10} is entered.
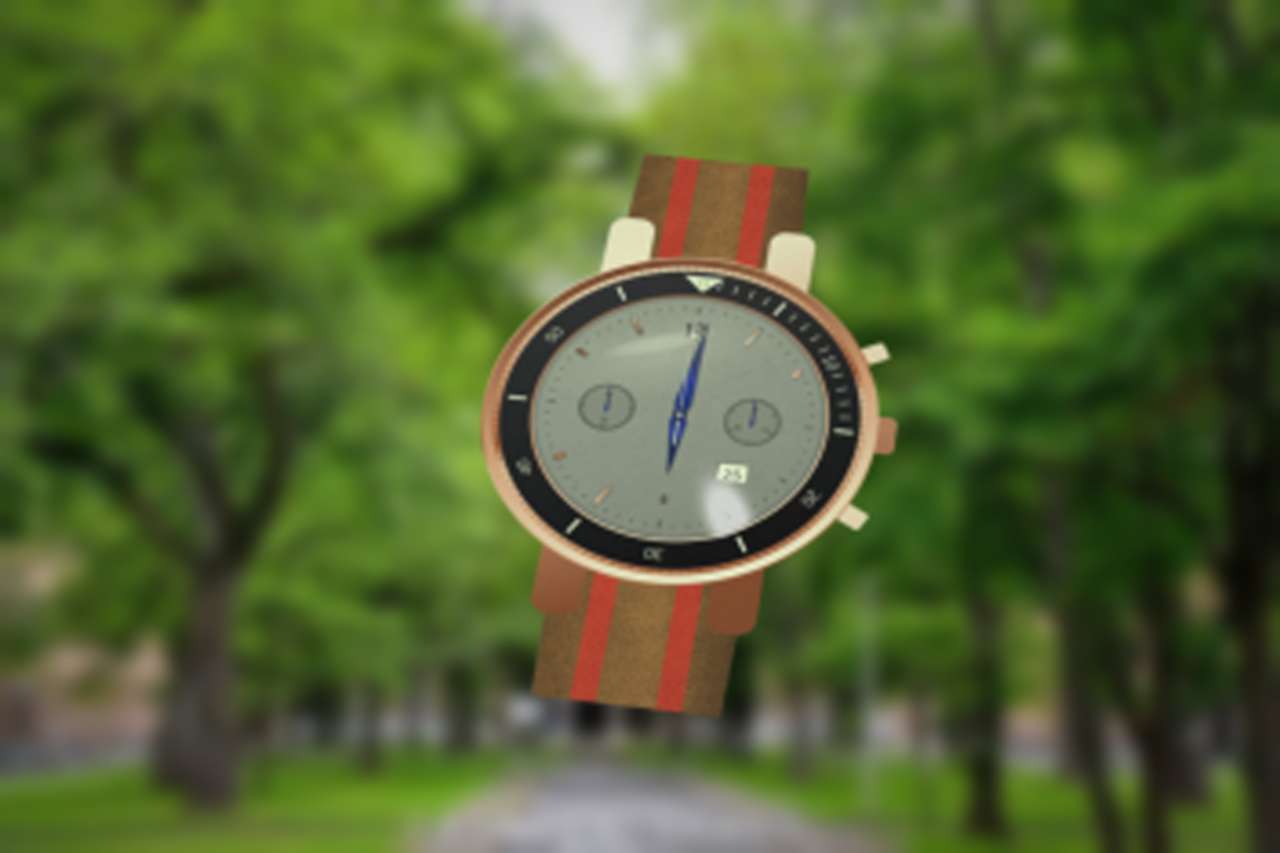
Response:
{"hour": 6, "minute": 1}
